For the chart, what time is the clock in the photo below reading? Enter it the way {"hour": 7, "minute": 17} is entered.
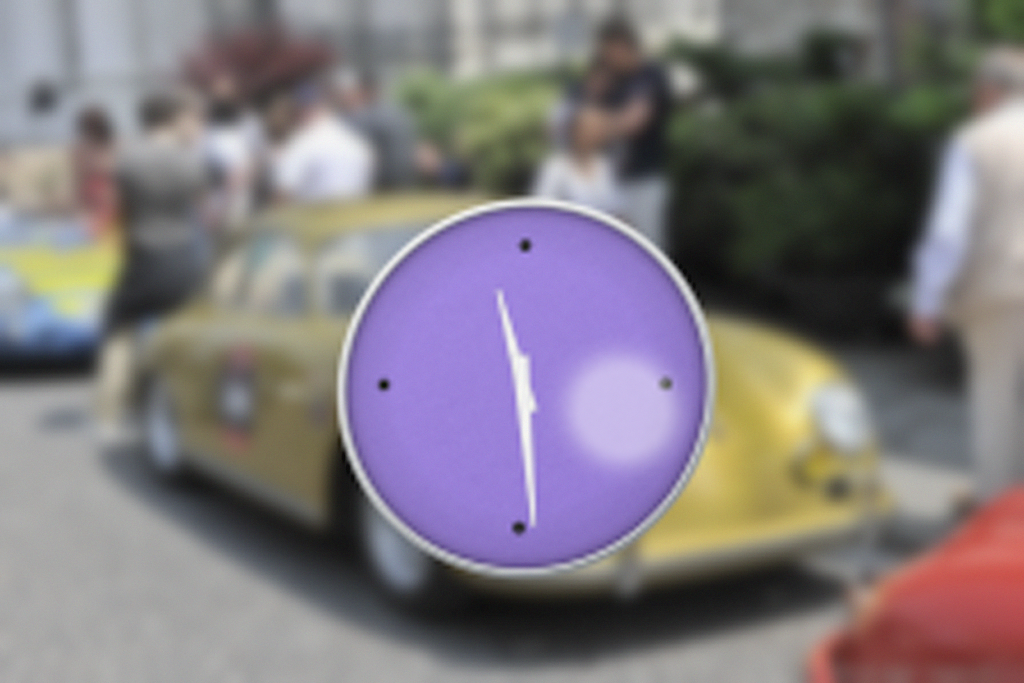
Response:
{"hour": 11, "minute": 29}
